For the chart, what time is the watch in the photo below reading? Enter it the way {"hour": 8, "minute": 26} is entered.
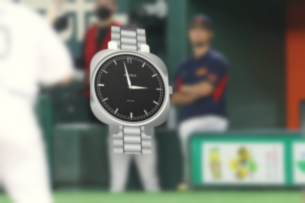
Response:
{"hour": 2, "minute": 58}
